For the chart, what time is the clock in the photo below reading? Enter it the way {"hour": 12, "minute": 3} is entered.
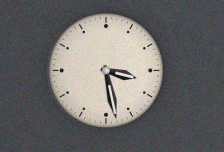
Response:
{"hour": 3, "minute": 28}
